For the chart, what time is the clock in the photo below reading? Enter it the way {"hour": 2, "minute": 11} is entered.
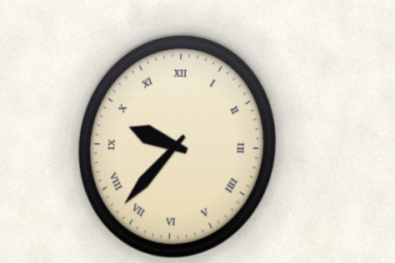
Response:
{"hour": 9, "minute": 37}
